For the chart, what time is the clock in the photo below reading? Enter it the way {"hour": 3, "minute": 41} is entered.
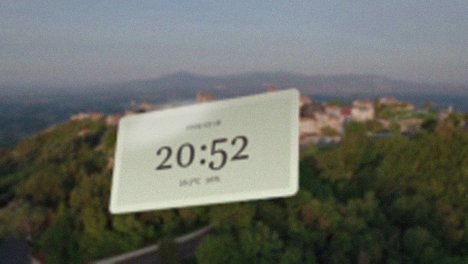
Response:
{"hour": 20, "minute": 52}
